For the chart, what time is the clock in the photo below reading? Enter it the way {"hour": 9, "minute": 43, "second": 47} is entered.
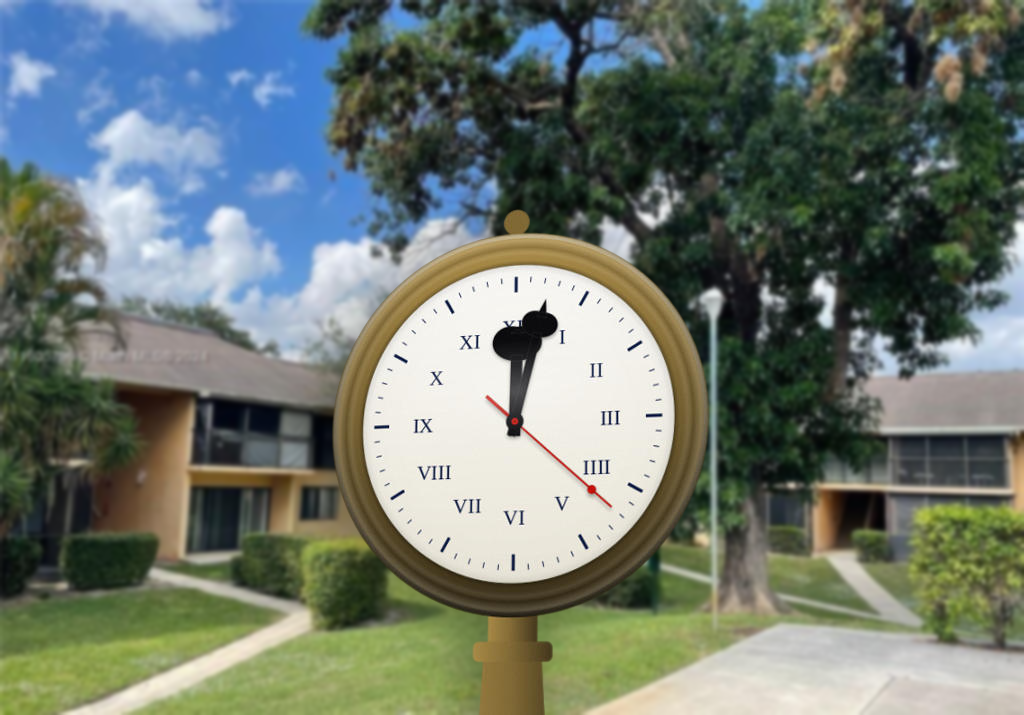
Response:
{"hour": 12, "minute": 2, "second": 22}
